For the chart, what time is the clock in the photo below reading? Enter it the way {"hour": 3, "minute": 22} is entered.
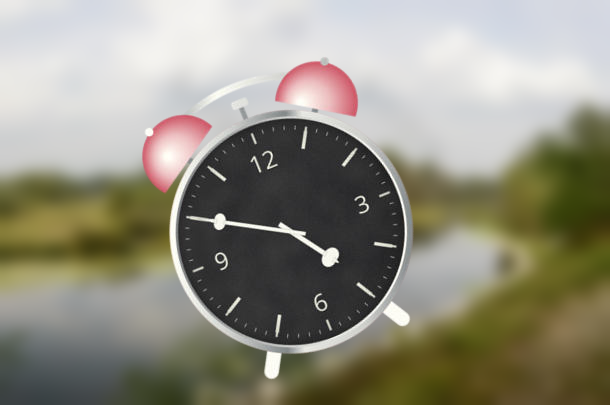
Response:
{"hour": 4, "minute": 50}
